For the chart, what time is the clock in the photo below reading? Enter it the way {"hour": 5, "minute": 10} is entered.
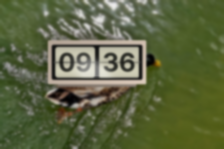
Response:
{"hour": 9, "minute": 36}
